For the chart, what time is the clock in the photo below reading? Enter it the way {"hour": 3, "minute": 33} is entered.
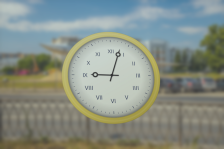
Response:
{"hour": 9, "minute": 3}
